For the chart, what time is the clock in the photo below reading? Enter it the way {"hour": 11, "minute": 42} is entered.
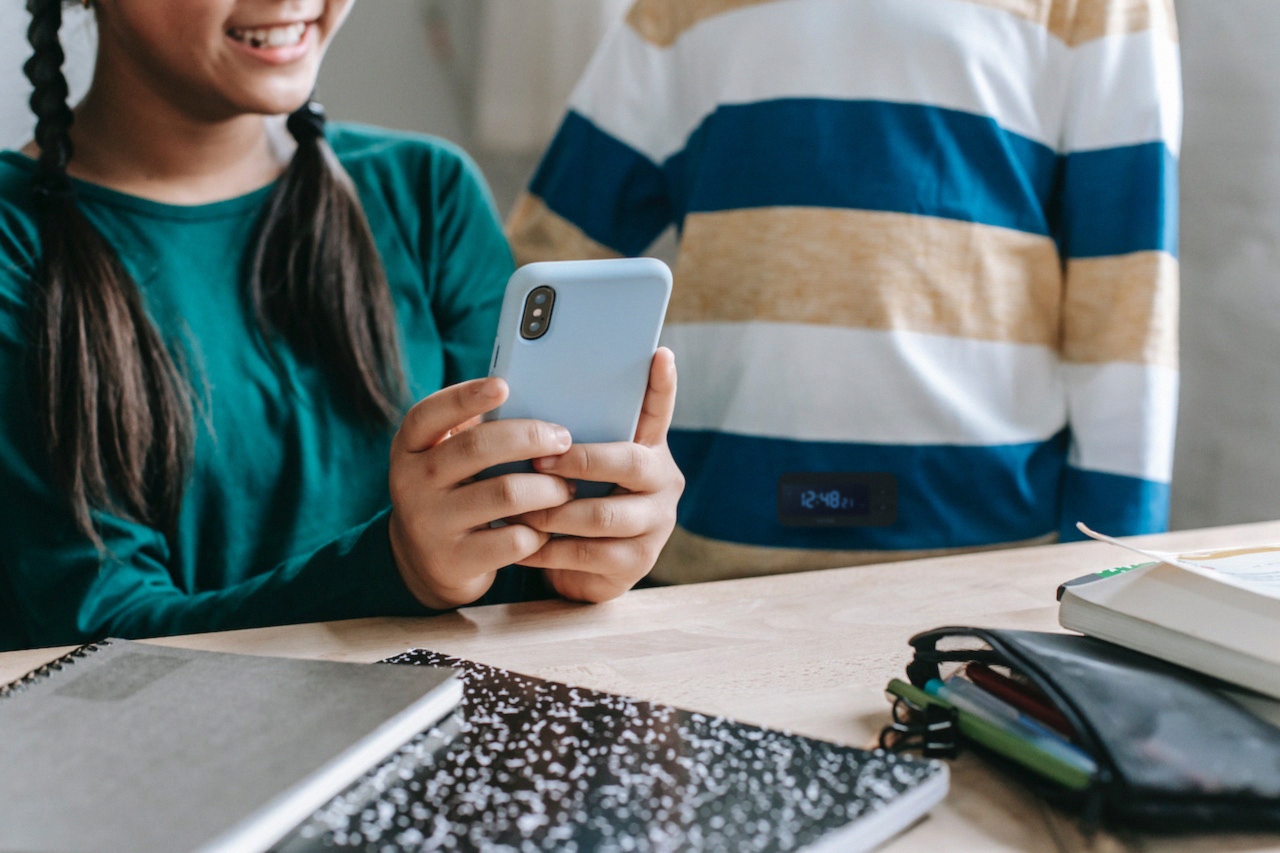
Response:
{"hour": 12, "minute": 48}
